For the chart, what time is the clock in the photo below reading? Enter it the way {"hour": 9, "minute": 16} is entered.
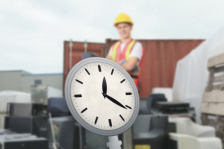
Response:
{"hour": 12, "minute": 21}
